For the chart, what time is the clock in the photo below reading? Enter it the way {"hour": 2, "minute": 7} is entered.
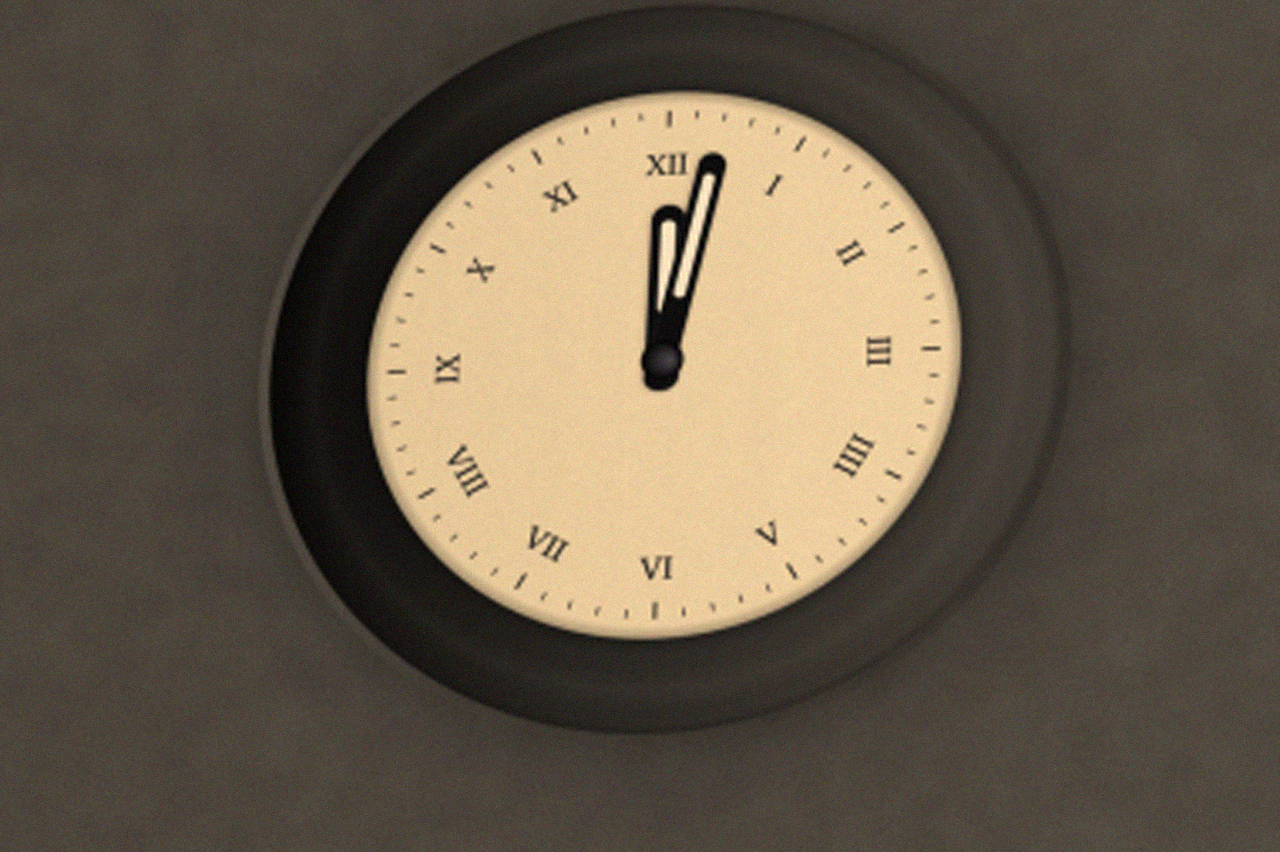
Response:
{"hour": 12, "minute": 2}
